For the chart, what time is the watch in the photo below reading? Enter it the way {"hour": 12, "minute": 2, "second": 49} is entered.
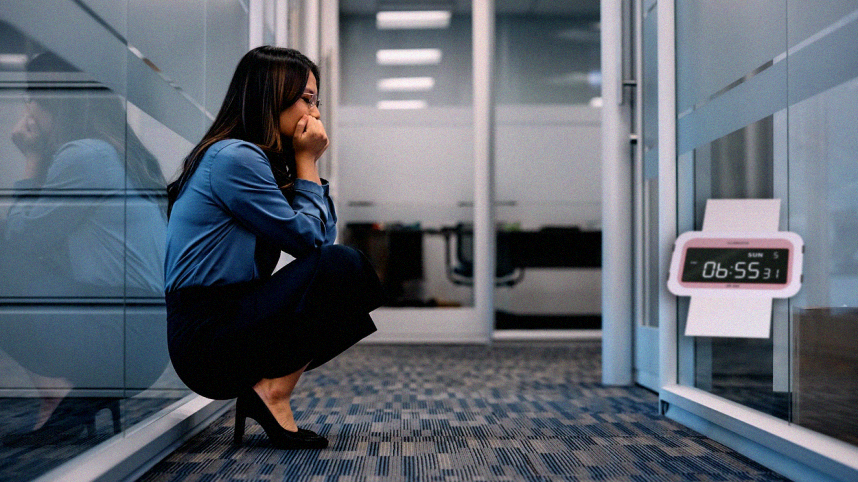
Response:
{"hour": 6, "minute": 55, "second": 31}
